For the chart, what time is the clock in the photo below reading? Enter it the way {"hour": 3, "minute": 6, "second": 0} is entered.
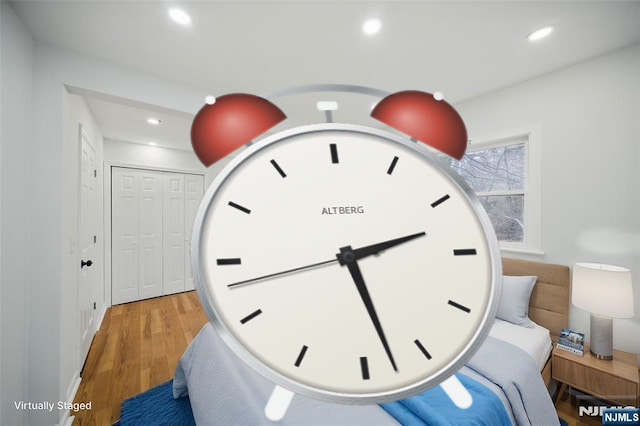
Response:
{"hour": 2, "minute": 27, "second": 43}
